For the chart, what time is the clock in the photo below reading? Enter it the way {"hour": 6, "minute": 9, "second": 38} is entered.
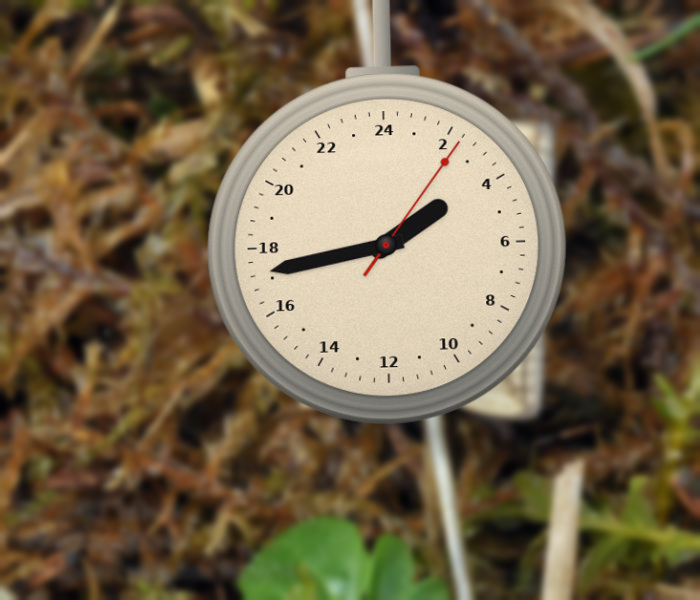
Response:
{"hour": 3, "minute": 43, "second": 6}
